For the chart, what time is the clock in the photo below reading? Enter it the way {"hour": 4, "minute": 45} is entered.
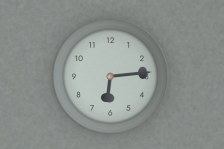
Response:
{"hour": 6, "minute": 14}
